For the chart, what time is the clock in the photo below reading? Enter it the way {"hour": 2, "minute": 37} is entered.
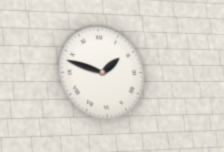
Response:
{"hour": 1, "minute": 48}
